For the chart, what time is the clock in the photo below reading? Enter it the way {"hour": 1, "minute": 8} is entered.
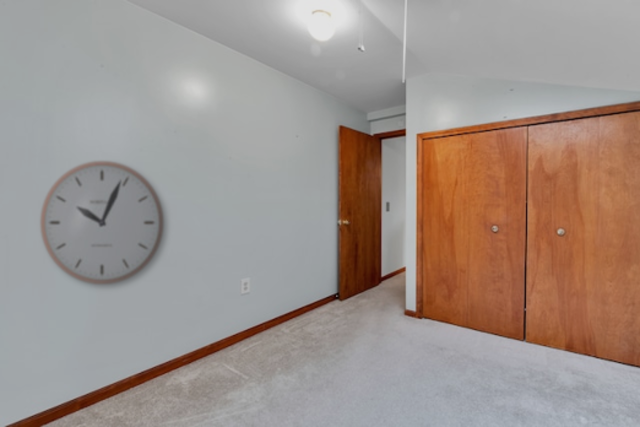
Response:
{"hour": 10, "minute": 4}
